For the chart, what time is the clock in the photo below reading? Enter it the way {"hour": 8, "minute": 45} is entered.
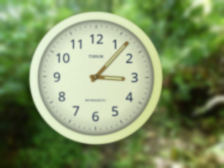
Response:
{"hour": 3, "minute": 7}
